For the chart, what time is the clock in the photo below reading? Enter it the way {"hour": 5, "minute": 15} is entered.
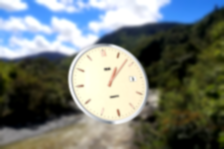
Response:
{"hour": 1, "minute": 8}
